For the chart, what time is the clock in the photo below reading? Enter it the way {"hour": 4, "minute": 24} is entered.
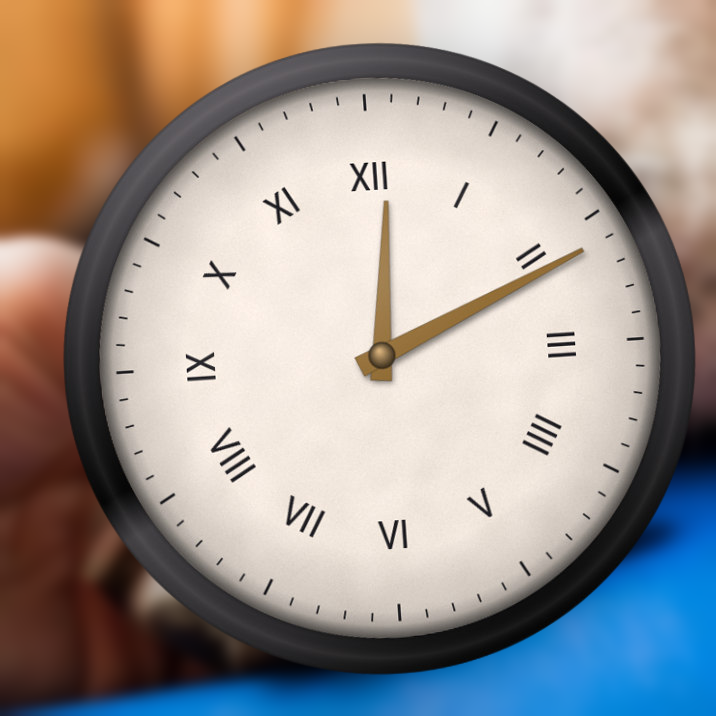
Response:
{"hour": 12, "minute": 11}
